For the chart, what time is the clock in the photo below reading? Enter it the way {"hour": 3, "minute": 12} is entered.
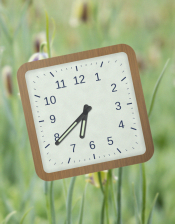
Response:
{"hour": 6, "minute": 39}
